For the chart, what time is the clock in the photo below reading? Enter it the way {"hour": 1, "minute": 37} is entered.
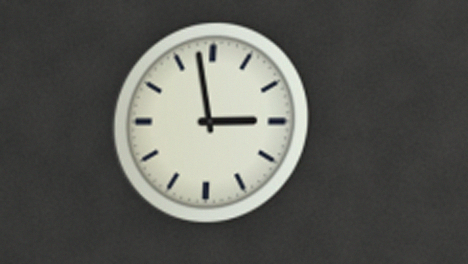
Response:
{"hour": 2, "minute": 58}
